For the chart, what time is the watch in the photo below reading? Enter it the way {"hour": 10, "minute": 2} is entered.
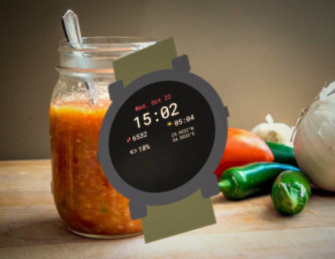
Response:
{"hour": 15, "minute": 2}
